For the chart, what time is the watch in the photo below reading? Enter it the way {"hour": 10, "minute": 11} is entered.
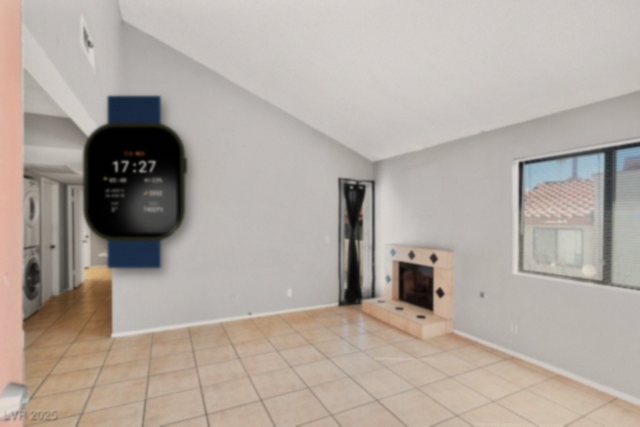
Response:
{"hour": 17, "minute": 27}
